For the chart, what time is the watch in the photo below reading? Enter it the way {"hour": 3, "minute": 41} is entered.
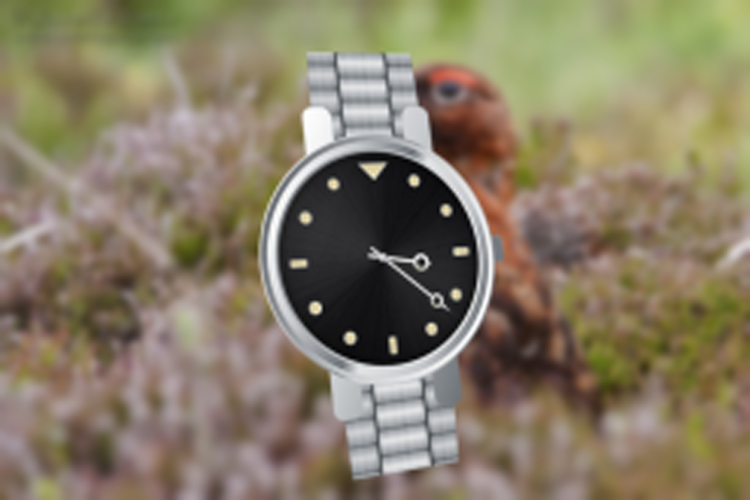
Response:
{"hour": 3, "minute": 22}
